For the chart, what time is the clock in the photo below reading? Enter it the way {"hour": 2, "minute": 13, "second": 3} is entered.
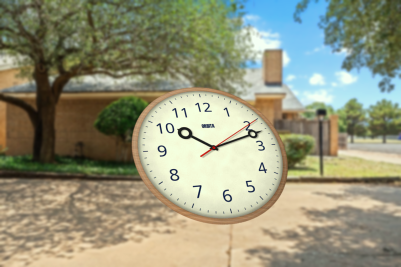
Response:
{"hour": 10, "minute": 12, "second": 10}
